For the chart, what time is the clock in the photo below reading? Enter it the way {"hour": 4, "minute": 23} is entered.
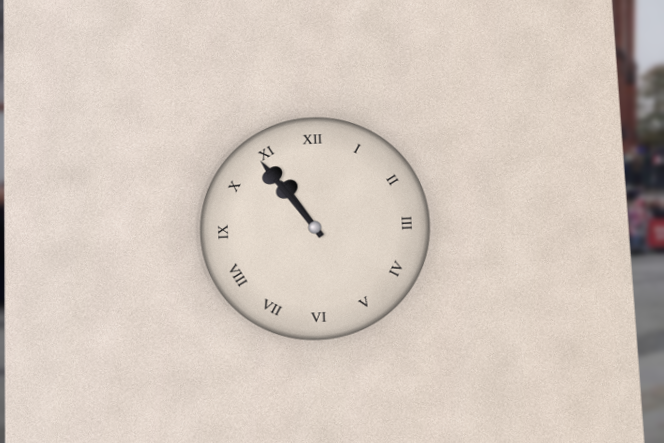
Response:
{"hour": 10, "minute": 54}
